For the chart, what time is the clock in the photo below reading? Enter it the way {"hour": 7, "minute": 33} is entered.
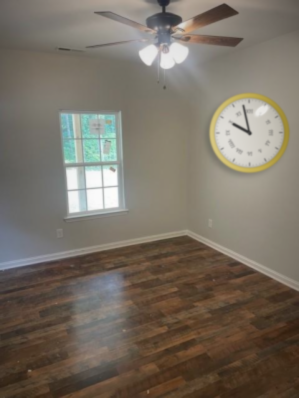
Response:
{"hour": 9, "minute": 58}
